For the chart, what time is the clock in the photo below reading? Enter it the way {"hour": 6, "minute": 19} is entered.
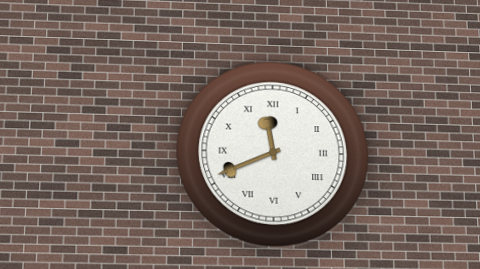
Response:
{"hour": 11, "minute": 41}
